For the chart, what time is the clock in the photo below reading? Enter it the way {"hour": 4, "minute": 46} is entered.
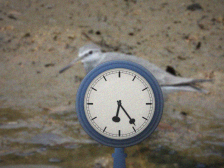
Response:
{"hour": 6, "minute": 24}
